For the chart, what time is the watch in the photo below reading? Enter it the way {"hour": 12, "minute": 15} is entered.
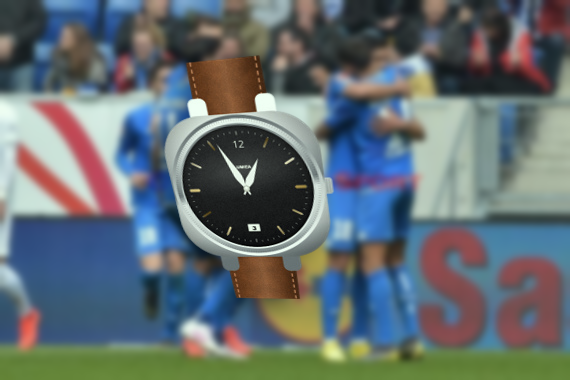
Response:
{"hour": 12, "minute": 56}
